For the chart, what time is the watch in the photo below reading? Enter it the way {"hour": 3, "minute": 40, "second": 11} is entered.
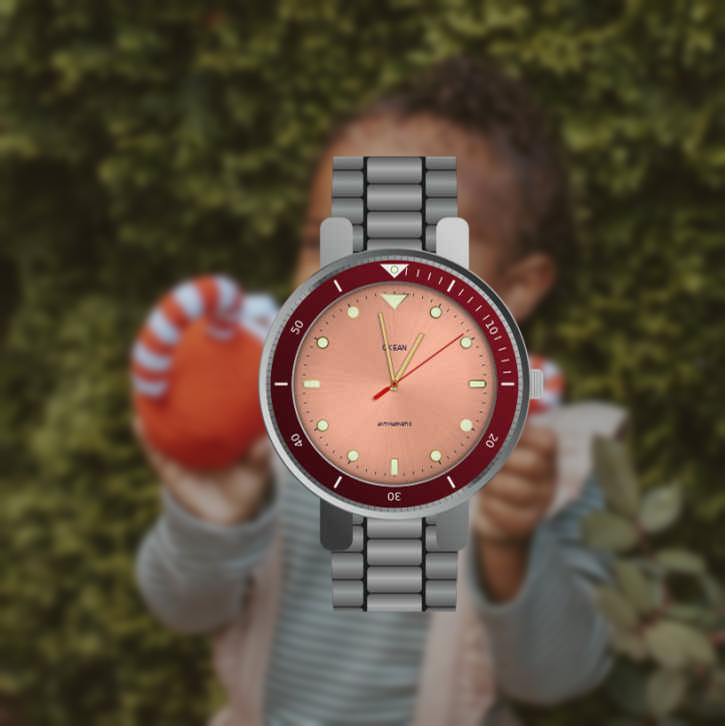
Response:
{"hour": 12, "minute": 58, "second": 9}
